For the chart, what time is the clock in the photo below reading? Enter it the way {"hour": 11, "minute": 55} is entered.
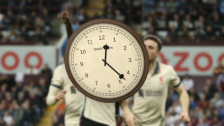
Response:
{"hour": 12, "minute": 23}
